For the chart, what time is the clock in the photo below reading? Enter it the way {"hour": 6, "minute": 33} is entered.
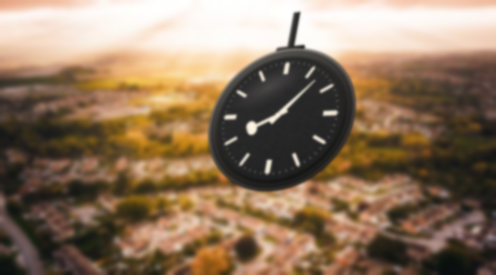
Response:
{"hour": 8, "minute": 7}
